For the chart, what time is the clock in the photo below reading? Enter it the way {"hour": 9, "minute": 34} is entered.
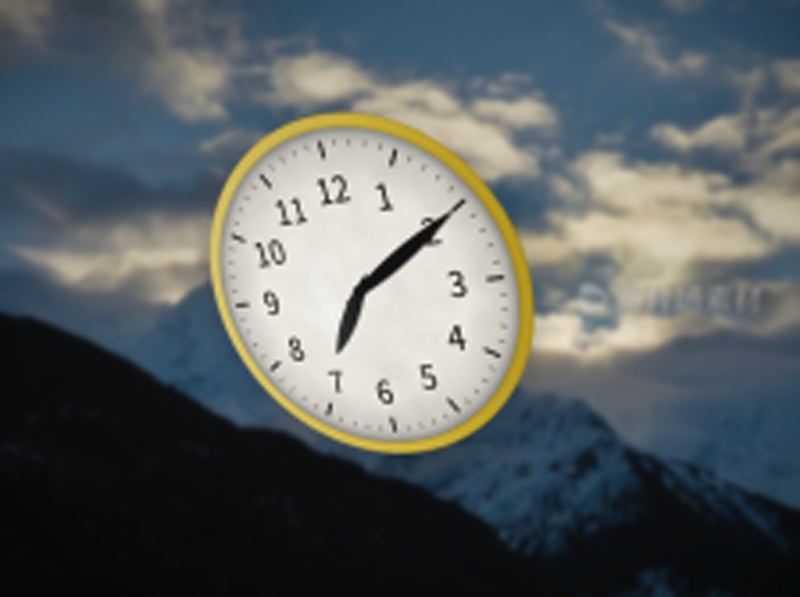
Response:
{"hour": 7, "minute": 10}
